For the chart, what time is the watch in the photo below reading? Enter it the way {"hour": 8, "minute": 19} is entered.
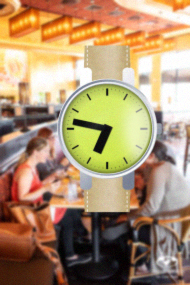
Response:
{"hour": 6, "minute": 47}
